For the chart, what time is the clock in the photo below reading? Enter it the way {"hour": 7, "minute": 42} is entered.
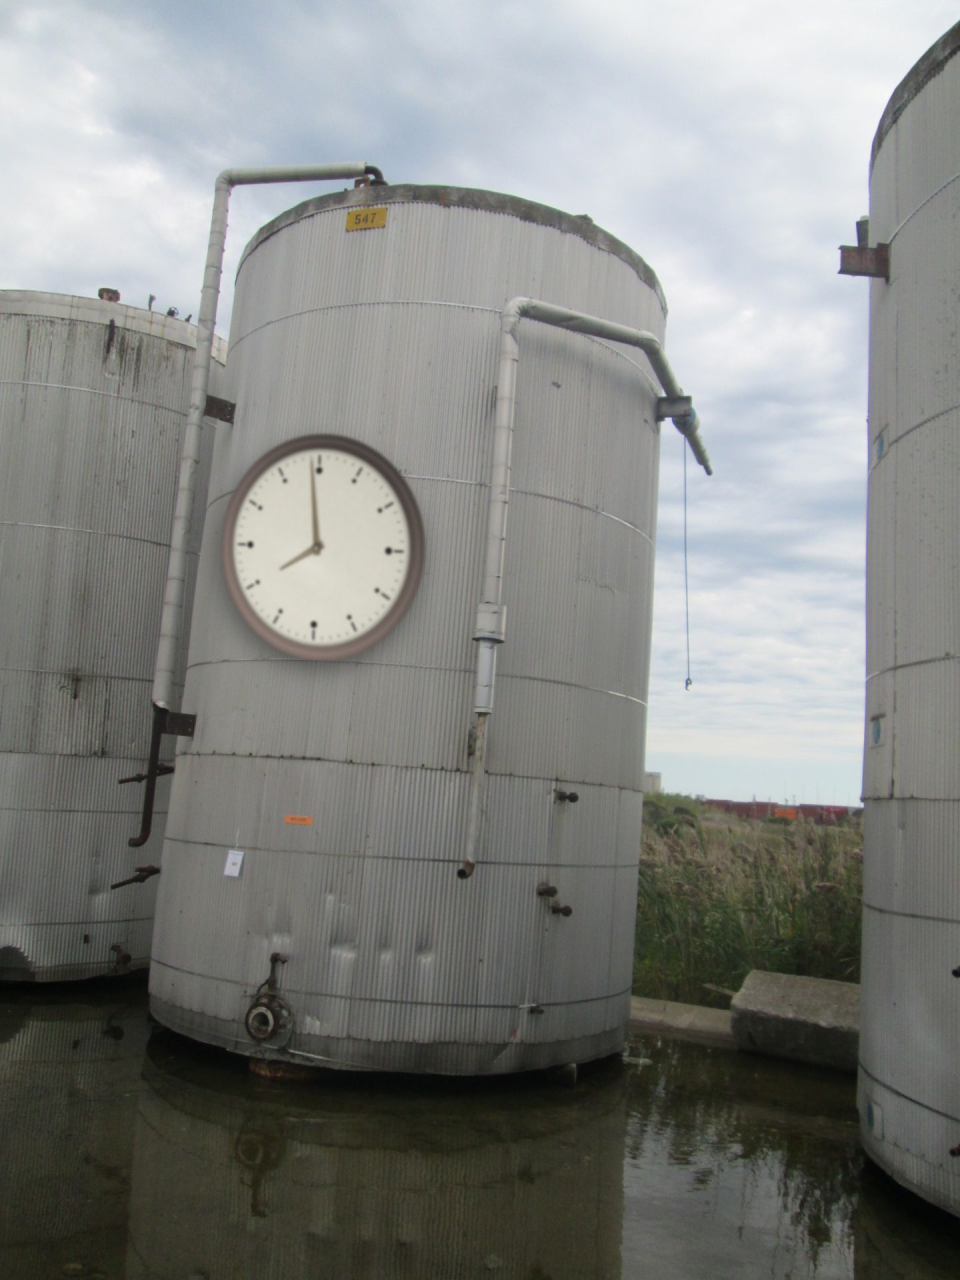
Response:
{"hour": 7, "minute": 59}
